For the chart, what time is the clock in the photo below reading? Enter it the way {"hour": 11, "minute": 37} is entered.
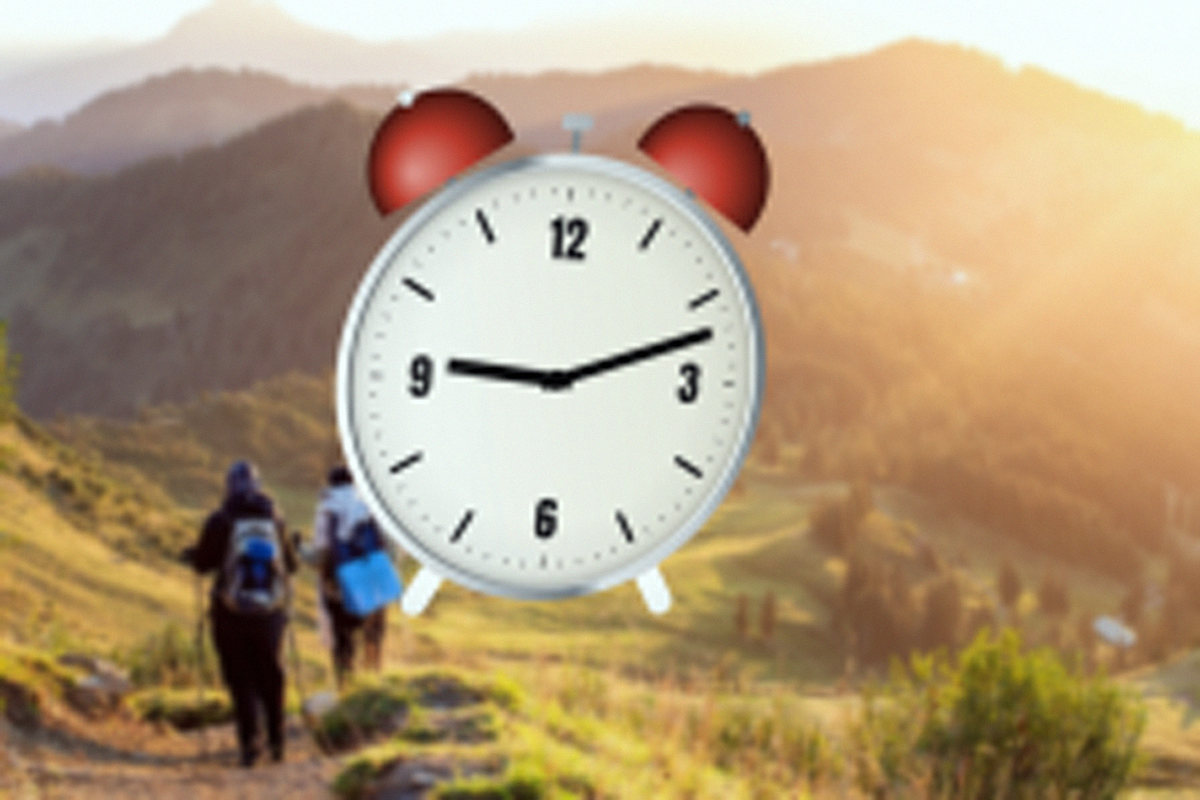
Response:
{"hour": 9, "minute": 12}
